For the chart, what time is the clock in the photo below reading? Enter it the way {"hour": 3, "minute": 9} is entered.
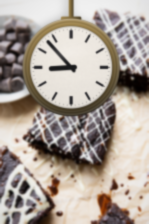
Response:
{"hour": 8, "minute": 53}
